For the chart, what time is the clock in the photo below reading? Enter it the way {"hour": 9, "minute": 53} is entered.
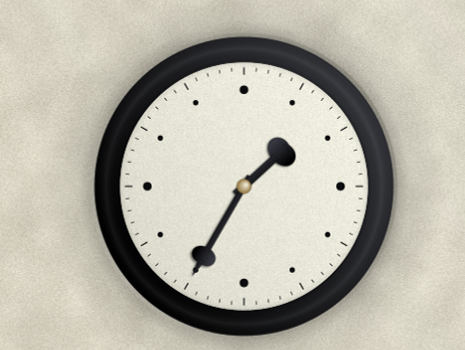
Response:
{"hour": 1, "minute": 35}
